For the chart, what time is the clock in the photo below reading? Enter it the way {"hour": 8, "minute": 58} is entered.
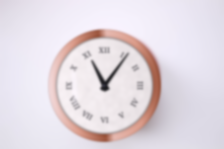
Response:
{"hour": 11, "minute": 6}
